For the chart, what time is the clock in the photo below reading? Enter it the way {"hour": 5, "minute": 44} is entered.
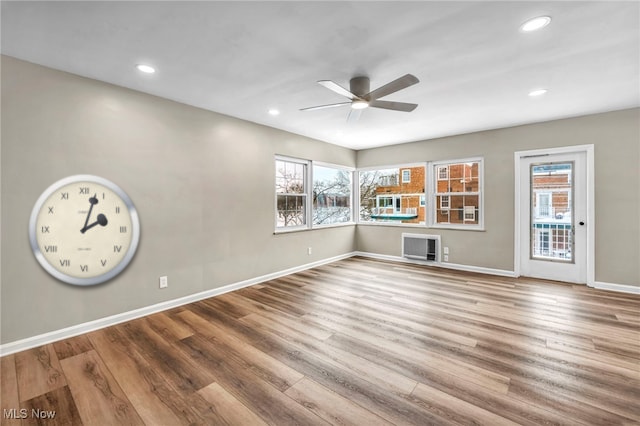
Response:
{"hour": 2, "minute": 3}
